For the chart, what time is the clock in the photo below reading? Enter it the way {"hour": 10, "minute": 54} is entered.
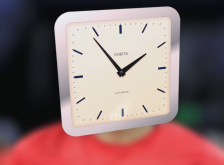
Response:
{"hour": 1, "minute": 54}
